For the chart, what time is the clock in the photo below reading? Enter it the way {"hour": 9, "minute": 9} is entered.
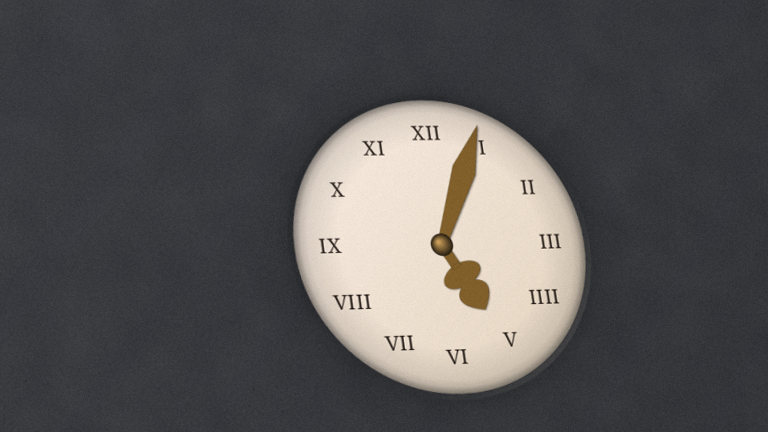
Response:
{"hour": 5, "minute": 4}
